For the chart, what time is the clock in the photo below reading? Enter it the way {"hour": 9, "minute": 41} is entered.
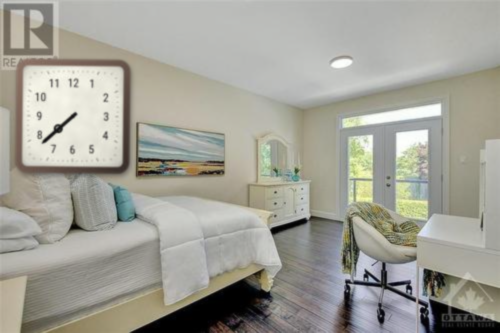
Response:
{"hour": 7, "minute": 38}
